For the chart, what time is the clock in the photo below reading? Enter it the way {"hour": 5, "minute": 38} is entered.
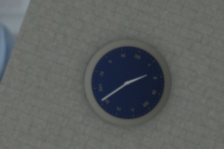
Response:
{"hour": 1, "minute": 36}
